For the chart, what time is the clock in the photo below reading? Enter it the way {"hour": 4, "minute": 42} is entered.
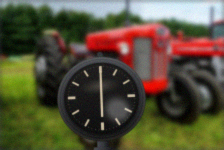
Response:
{"hour": 6, "minute": 0}
